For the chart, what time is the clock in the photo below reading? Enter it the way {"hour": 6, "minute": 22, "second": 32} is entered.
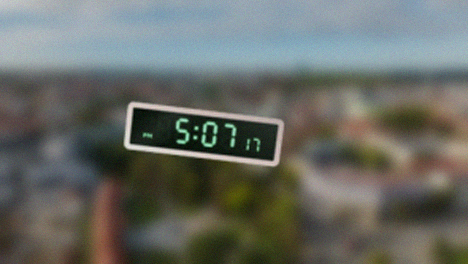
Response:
{"hour": 5, "minute": 7, "second": 17}
